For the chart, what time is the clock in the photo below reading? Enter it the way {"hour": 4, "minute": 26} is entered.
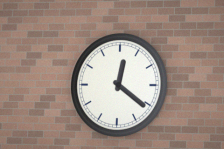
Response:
{"hour": 12, "minute": 21}
